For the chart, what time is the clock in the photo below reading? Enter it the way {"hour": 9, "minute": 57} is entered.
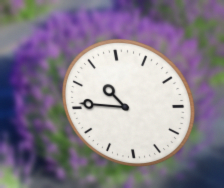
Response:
{"hour": 10, "minute": 46}
